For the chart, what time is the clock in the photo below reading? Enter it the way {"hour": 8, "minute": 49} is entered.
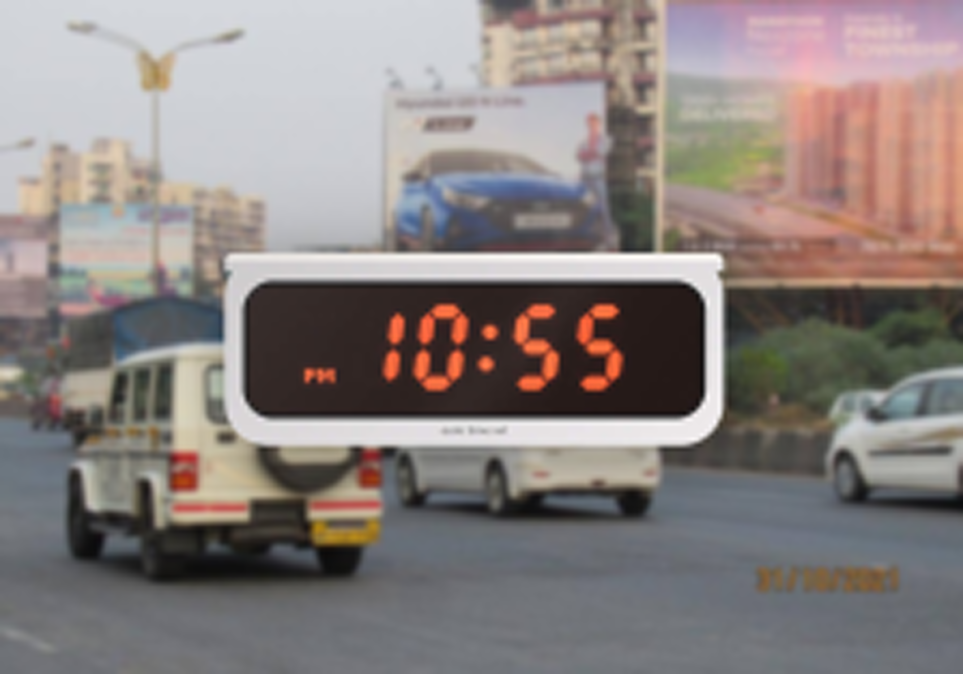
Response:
{"hour": 10, "minute": 55}
